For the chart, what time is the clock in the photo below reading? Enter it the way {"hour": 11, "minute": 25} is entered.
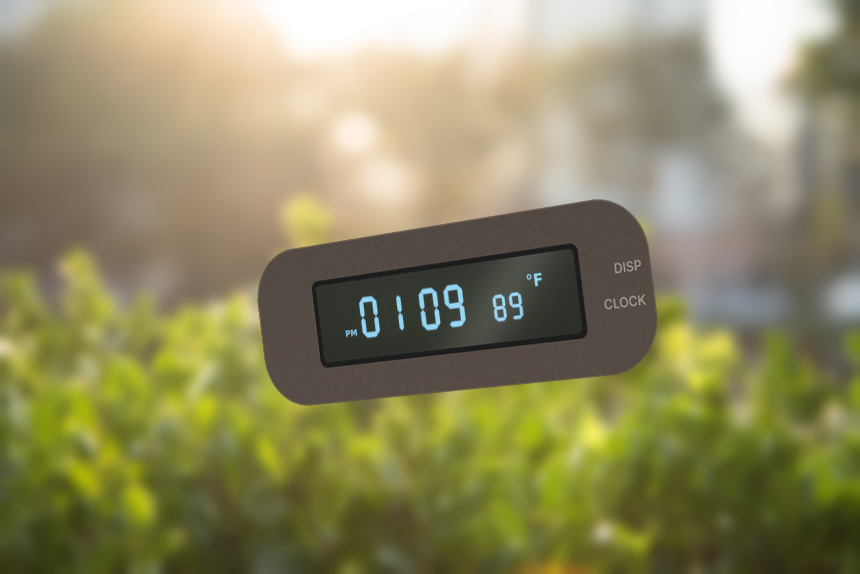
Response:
{"hour": 1, "minute": 9}
